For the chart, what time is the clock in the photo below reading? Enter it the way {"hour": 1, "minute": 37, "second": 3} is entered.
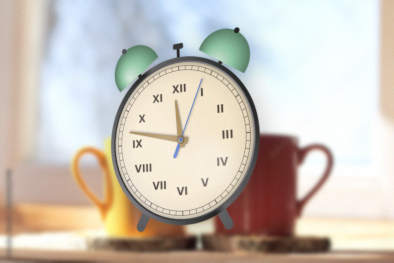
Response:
{"hour": 11, "minute": 47, "second": 4}
